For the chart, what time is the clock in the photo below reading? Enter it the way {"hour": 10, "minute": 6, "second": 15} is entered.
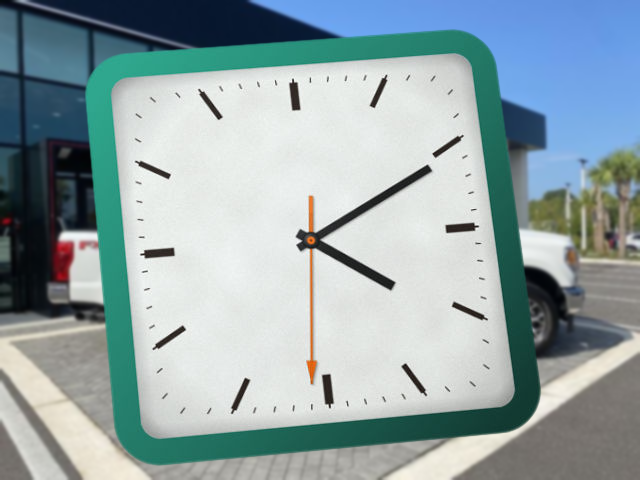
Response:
{"hour": 4, "minute": 10, "second": 31}
